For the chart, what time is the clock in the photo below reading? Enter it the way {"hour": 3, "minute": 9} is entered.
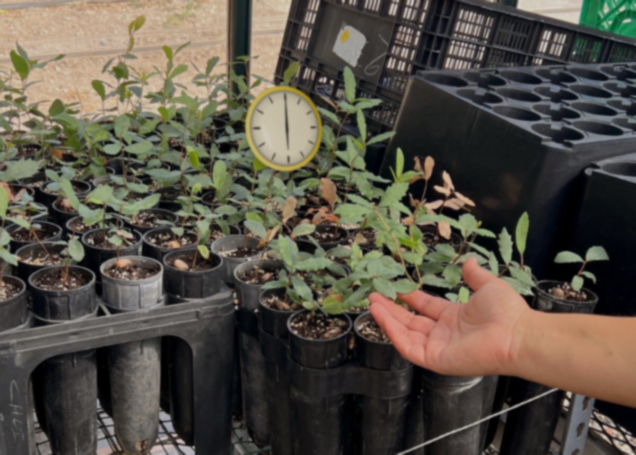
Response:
{"hour": 6, "minute": 0}
